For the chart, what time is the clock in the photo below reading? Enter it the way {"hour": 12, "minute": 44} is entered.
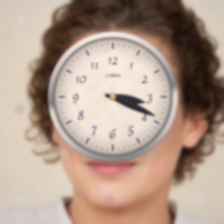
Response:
{"hour": 3, "minute": 19}
